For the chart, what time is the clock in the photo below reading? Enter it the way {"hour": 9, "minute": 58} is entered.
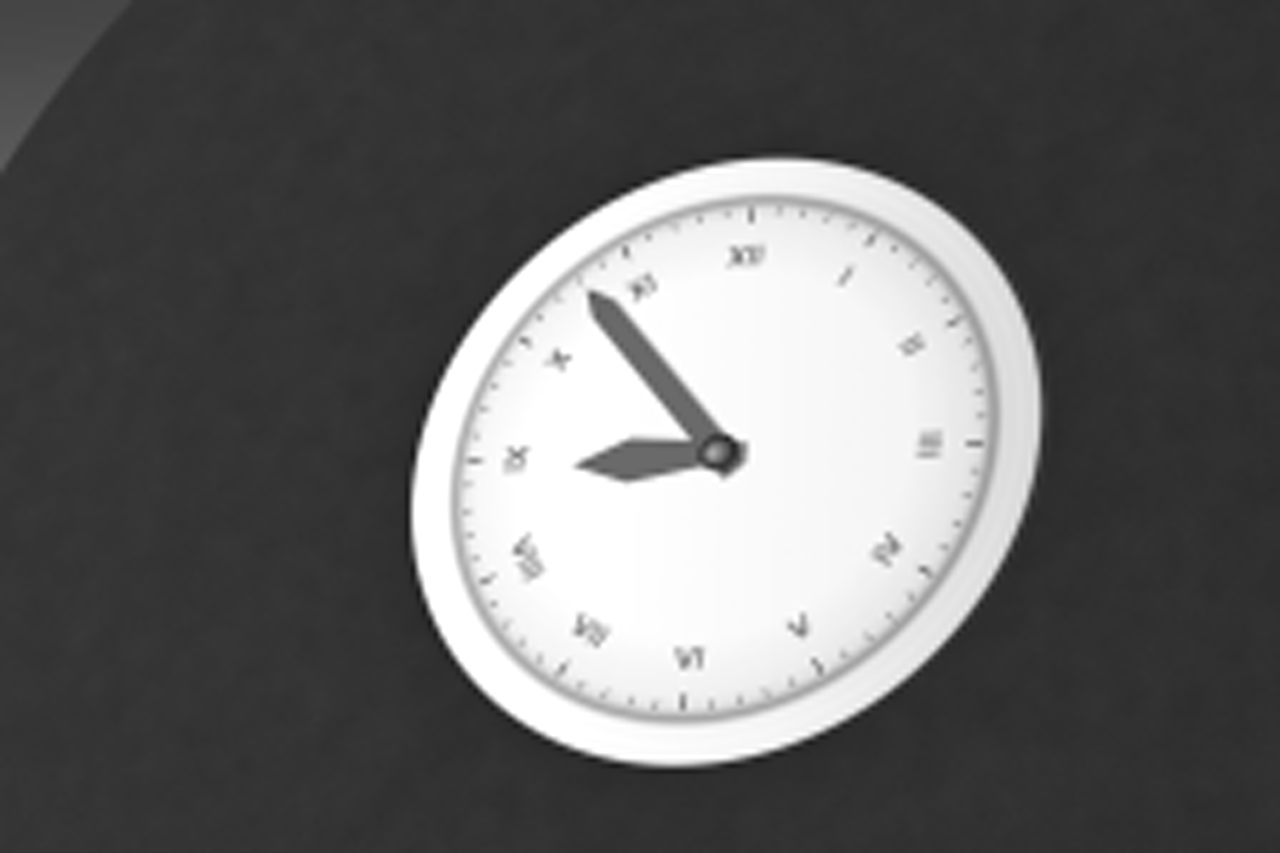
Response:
{"hour": 8, "minute": 53}
